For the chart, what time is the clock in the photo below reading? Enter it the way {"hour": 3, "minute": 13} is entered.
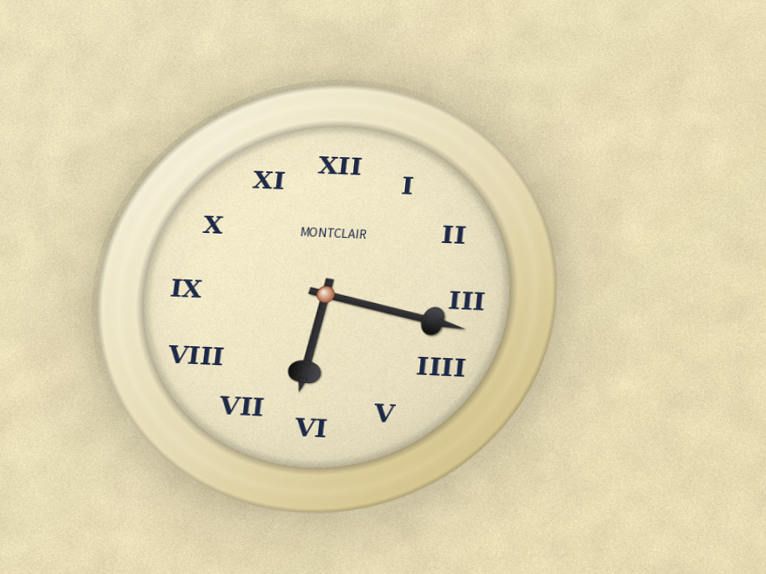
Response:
{"hour": 6, "minute": 17}
